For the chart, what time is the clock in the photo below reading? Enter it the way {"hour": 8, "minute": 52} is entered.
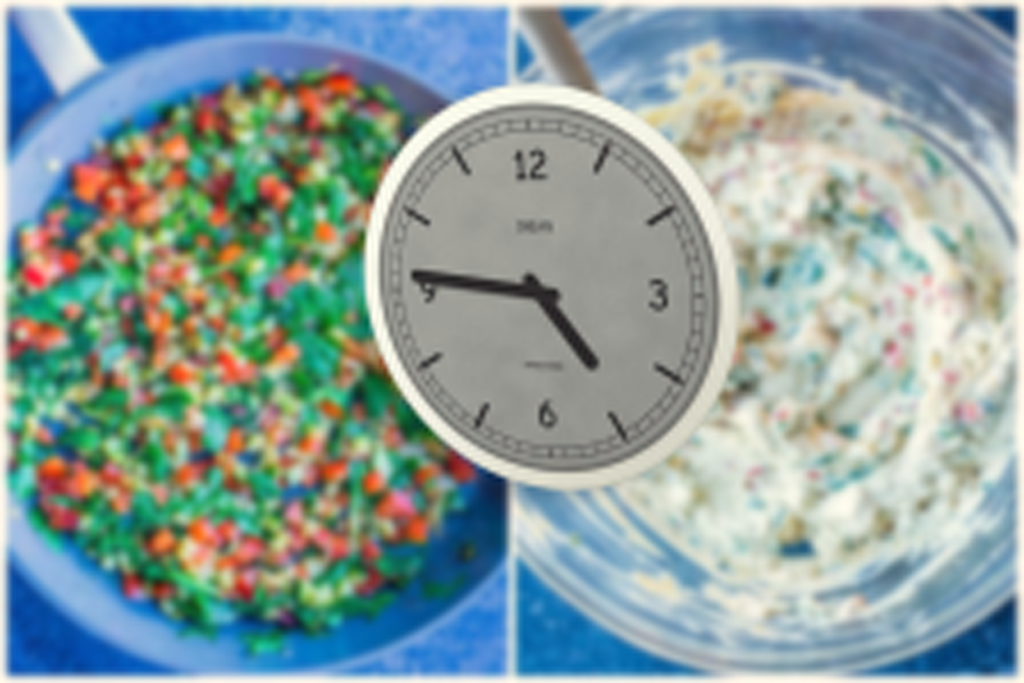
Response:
{"hour": 4, "minute": 46}
